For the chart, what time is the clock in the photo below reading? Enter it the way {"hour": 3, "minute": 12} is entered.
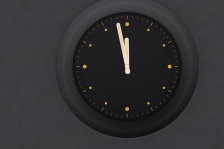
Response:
{"hour": 11, "minute": 58}
